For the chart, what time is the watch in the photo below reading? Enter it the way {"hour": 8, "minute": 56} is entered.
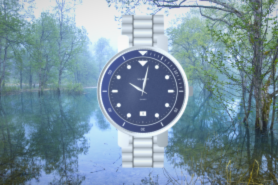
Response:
{"hour": 10, "minute": 2}
